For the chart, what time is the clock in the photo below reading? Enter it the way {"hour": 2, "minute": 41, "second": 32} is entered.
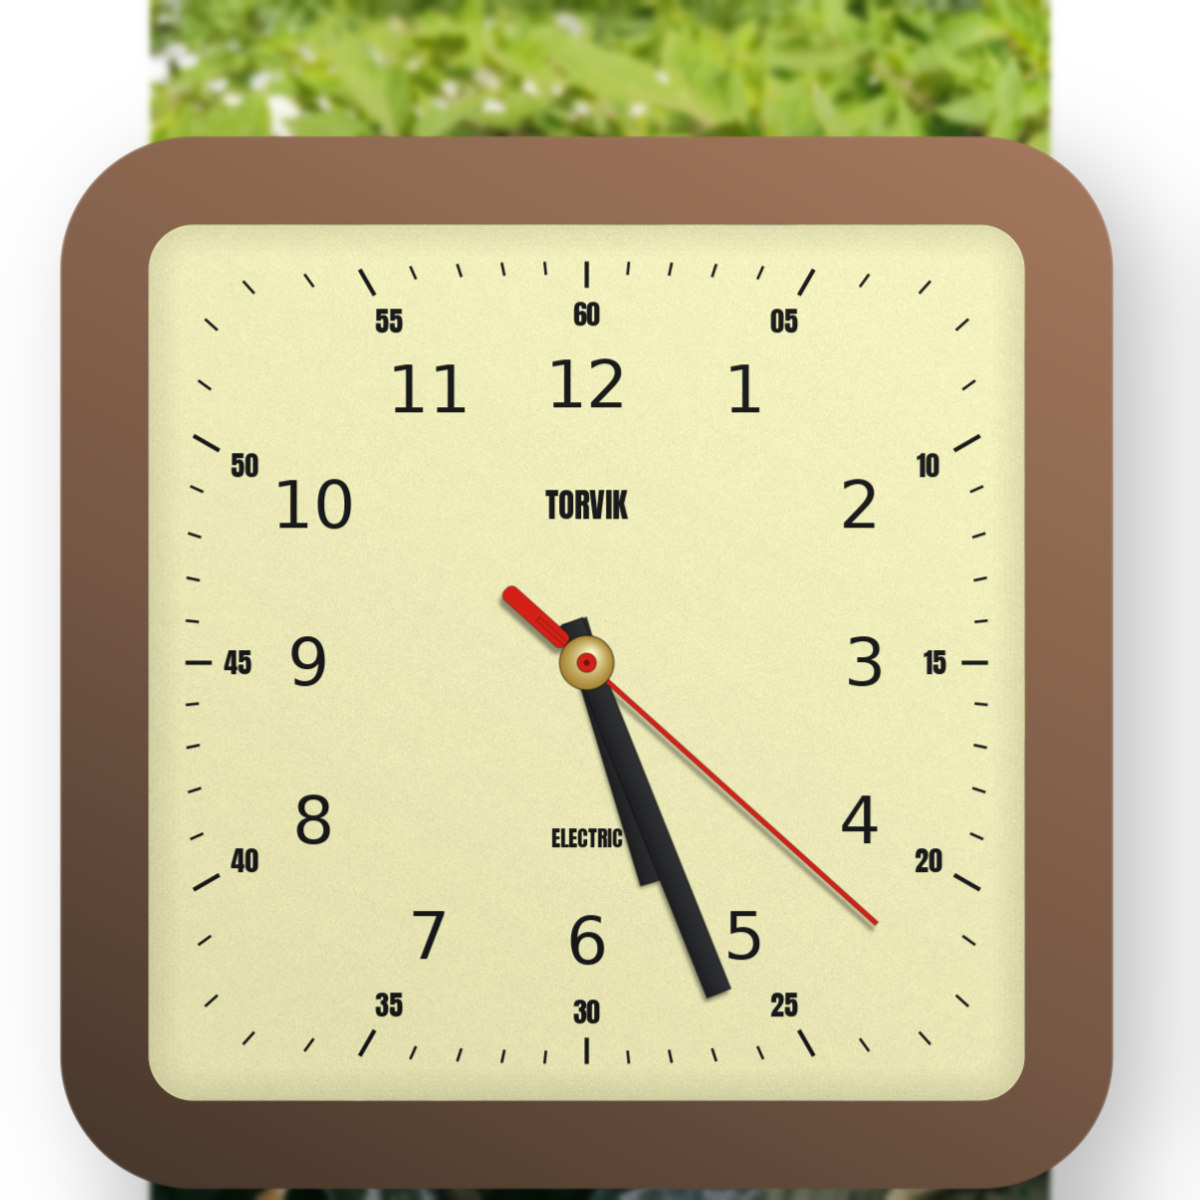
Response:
{"hour": 5, "minute": 26, "second": 22}
